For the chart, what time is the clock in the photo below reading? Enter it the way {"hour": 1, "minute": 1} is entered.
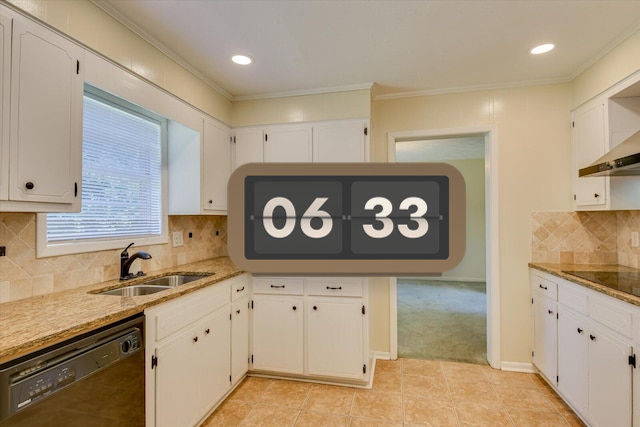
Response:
{"hour": 6, "minute": 33}
